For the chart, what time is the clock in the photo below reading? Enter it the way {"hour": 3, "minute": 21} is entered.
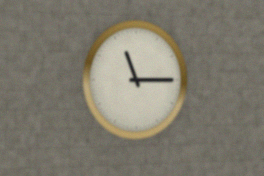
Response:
{"hour": 11, "minute": 15}
